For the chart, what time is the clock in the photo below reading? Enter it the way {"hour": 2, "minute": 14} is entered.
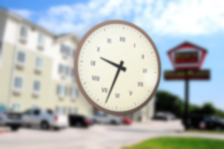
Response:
{"hour": 9, "minute": 33}
